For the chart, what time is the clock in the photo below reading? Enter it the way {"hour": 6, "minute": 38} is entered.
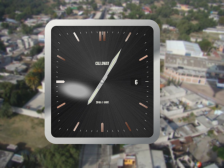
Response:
{"hour": 7, "minute": 5}
